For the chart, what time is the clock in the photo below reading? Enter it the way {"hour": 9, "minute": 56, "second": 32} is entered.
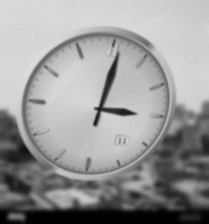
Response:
{"hour": 3, "minute": 1, "second": 1}
